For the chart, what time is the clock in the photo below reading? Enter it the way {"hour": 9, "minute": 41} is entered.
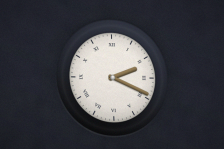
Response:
{"hour": 2, "minute": 19}
